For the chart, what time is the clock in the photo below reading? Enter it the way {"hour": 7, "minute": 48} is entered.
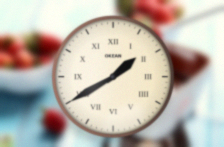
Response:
{"hour": 1, "minute": 40}
